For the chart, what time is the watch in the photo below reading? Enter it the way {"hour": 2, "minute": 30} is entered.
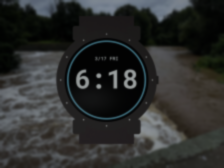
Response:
{"hour": 6, "minute": 18}
